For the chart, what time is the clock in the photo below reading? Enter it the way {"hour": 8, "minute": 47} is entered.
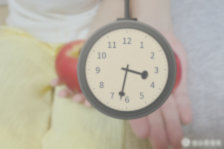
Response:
{"hour": 3, "minute": 32}
